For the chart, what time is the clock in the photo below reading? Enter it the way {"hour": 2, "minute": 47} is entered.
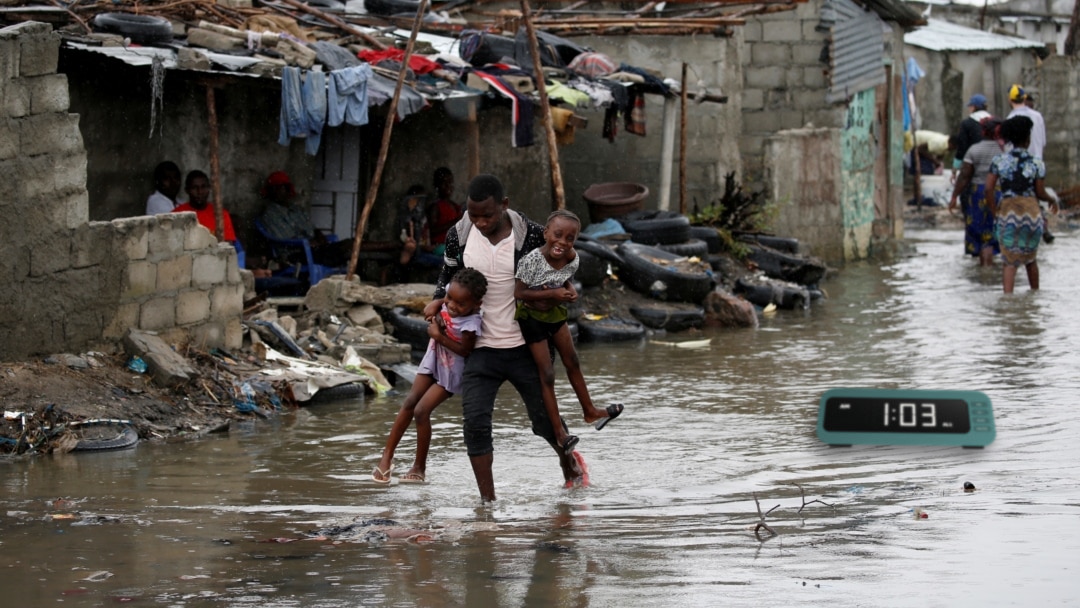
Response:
{"hour": 1, "minute": 3}
